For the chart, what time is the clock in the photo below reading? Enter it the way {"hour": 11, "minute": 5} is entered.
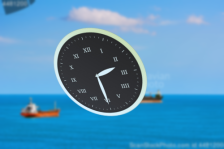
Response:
{"hour": 2, "minute": 30}
